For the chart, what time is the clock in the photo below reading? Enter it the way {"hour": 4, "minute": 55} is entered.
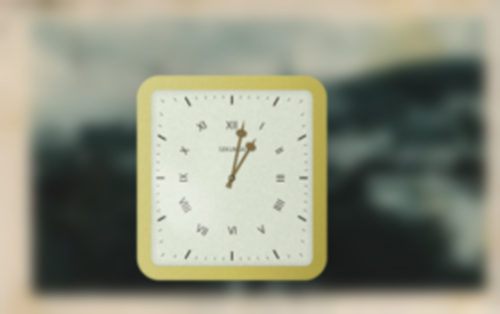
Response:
{"hour": 1, "minute": 2}
